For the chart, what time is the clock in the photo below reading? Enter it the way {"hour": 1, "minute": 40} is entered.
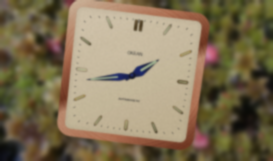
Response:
{"hour": 1, "minute": 43}
